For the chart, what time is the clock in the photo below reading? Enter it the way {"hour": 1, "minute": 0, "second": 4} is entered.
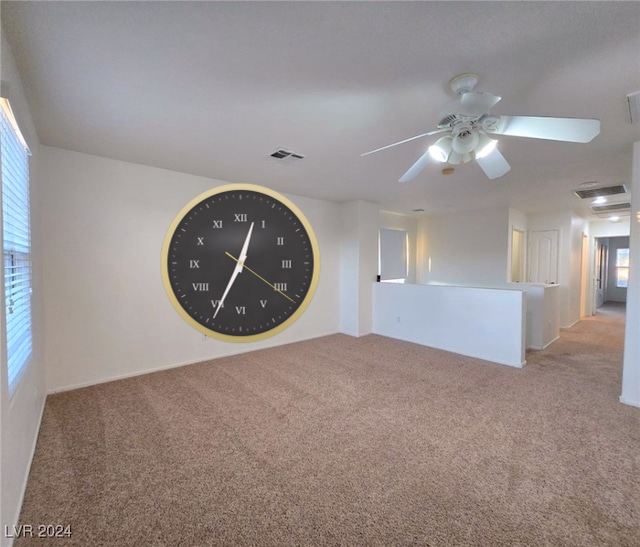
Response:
{"hour": 12, "minute": 34, "second": 21}
